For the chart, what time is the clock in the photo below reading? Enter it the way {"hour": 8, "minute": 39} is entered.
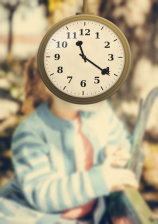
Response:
{"hour": 11, "minute": 21}
